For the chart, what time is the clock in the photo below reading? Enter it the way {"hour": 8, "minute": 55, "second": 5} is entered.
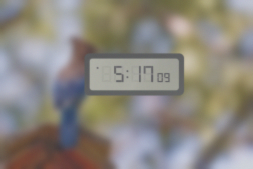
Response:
{"hour": 5, "minute": 17, "second": 9}
